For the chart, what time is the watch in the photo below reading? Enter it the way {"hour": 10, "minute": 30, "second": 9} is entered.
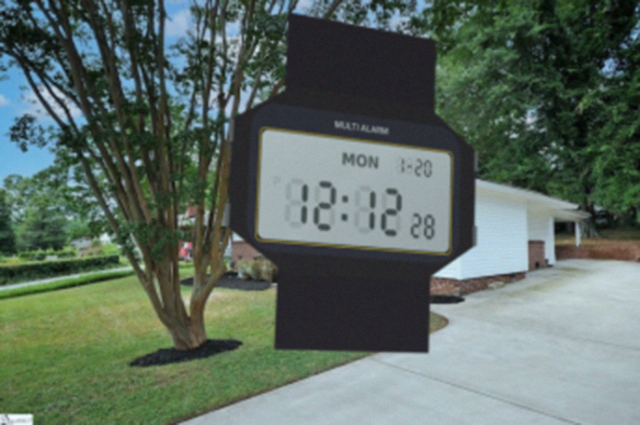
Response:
{"hour": 12, "minute": 12, "second": 28}
